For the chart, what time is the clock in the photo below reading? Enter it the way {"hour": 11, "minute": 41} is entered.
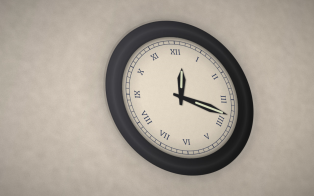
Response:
{"hour": 12, "minute": 18}
